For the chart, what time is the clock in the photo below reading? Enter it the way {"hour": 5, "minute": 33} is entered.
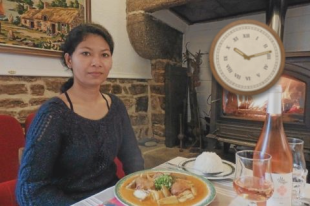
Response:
{"hour": 10, "minute": 13}
